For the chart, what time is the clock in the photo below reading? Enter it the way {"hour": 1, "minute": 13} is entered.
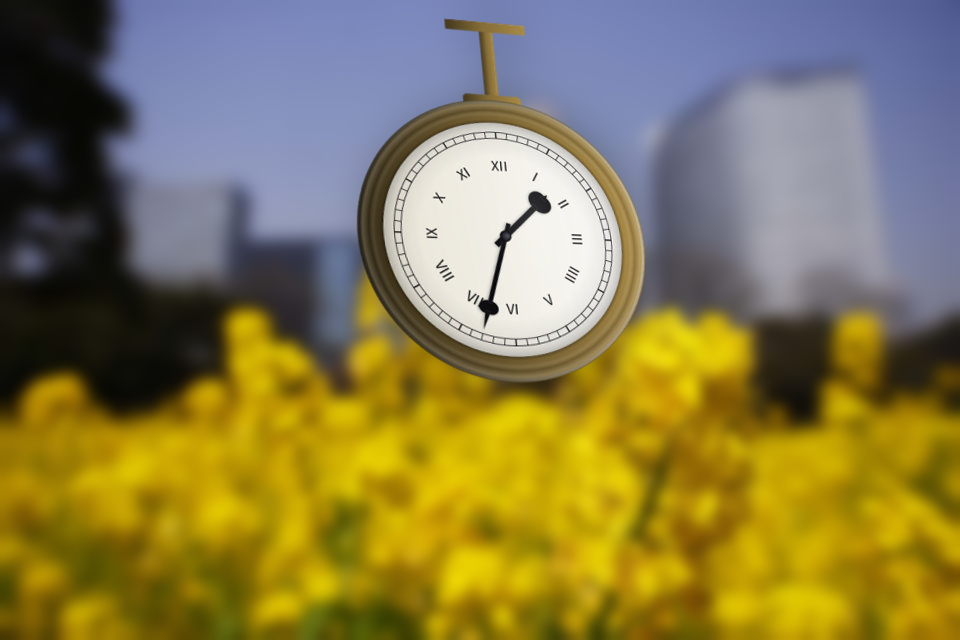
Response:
{"hour": 1, "minute": 33}
